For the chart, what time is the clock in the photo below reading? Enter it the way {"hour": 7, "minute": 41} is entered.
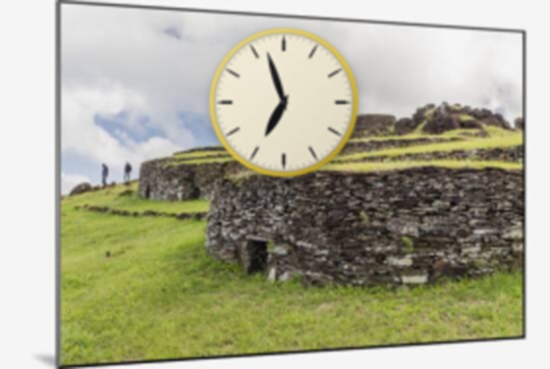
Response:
{"hour": 6, "minute": 57}
